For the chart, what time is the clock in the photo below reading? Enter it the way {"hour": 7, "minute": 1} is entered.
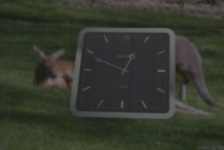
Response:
{"hour": 12, "minute": 49}
